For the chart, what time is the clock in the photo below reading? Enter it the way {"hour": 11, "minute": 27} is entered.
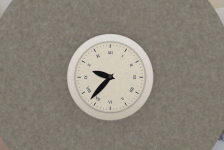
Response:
{"hour": 9, "minute": 37}
